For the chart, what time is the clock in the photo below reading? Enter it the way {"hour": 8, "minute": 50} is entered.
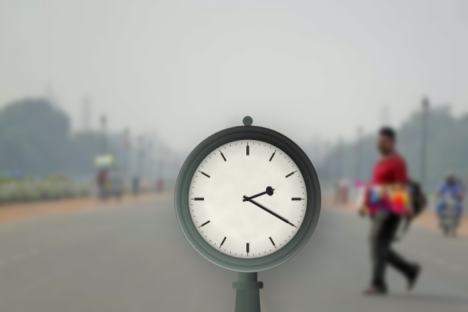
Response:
{"hour": 2, "minute": 20}
